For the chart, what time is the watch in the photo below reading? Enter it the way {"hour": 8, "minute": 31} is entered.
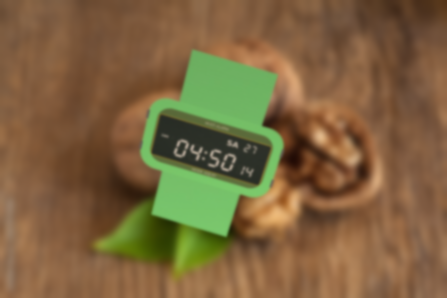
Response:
{"hour": 4, "minute": 50}
